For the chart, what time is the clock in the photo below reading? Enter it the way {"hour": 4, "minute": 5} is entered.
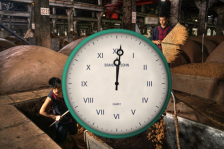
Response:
{"hour": 12, "minute": 1}
